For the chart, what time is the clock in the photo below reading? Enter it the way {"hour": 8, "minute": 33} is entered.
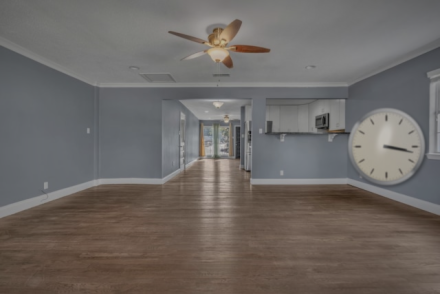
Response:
{"hour": 3, "minute": 17}
